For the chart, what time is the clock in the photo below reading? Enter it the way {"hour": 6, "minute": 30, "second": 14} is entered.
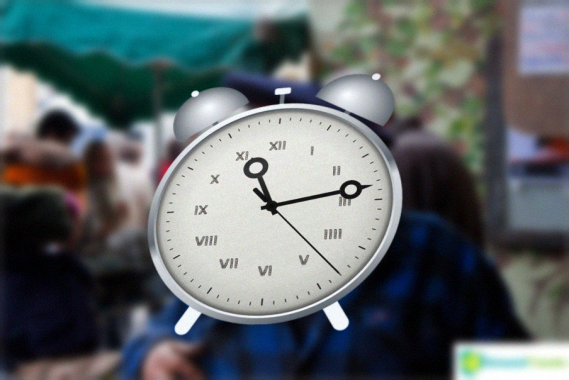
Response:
{"hour": 11, "minute": 13, "second": 23}
